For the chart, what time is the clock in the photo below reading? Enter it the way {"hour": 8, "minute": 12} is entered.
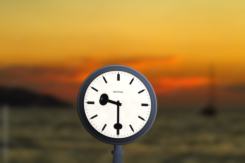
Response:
{"hour": 9, "minute": 30}
